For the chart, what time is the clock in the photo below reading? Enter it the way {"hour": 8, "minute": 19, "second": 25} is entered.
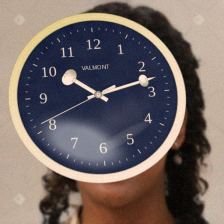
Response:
{"hour": 10, "minute": 12, "second": 41}
